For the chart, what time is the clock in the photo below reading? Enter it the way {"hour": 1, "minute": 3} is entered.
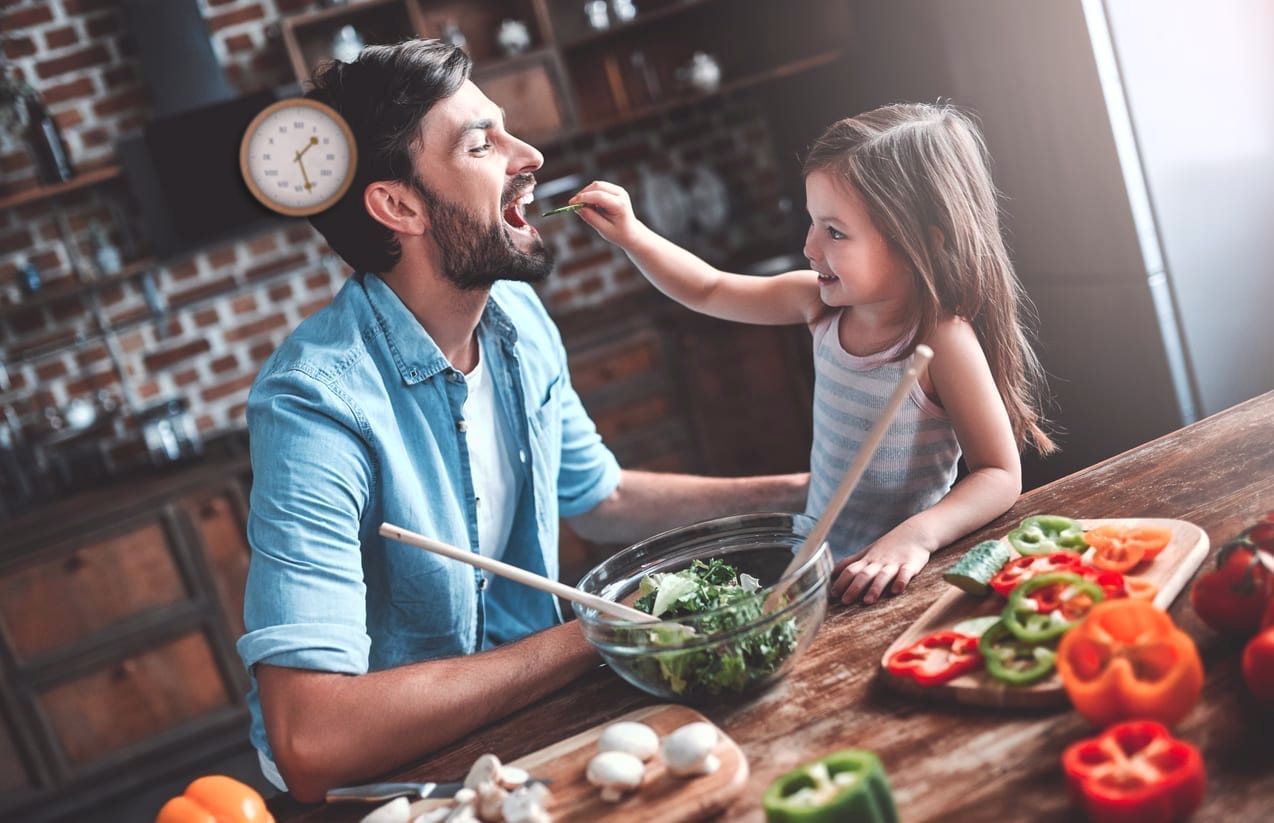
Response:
{"hour": 1, "minute": 27}
